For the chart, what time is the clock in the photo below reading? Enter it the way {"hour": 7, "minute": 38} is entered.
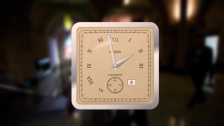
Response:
{"hour": 1, "minute": 58}
